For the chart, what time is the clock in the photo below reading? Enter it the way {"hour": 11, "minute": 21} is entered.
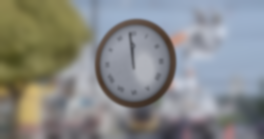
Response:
{"hour": 11, "minute": 59}
